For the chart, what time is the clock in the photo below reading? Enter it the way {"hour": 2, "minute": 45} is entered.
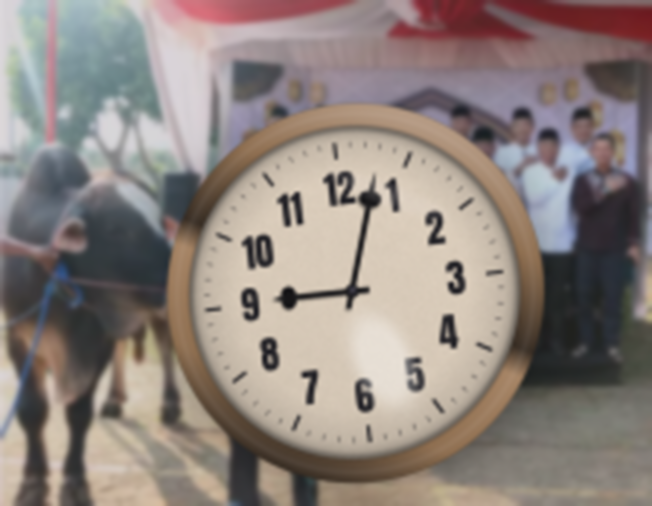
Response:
{"hour": 9, "minute": 3}
